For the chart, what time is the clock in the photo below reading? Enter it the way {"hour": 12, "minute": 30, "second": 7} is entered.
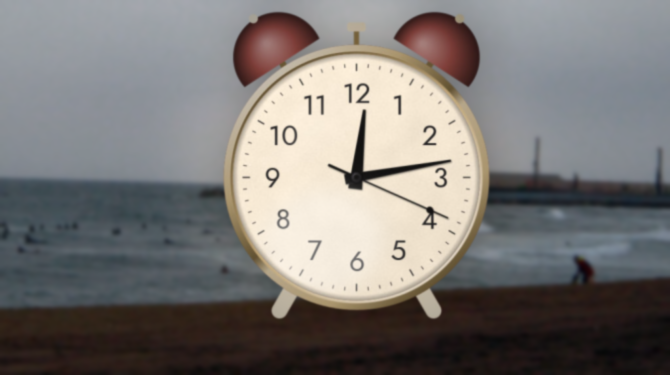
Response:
{"hour": 12, "minute": 13, "second": 19}
